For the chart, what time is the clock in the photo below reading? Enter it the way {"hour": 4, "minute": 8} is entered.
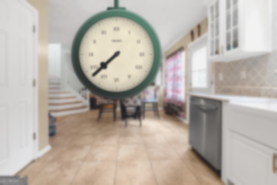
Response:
{"hour": 7, "minute": 38}
